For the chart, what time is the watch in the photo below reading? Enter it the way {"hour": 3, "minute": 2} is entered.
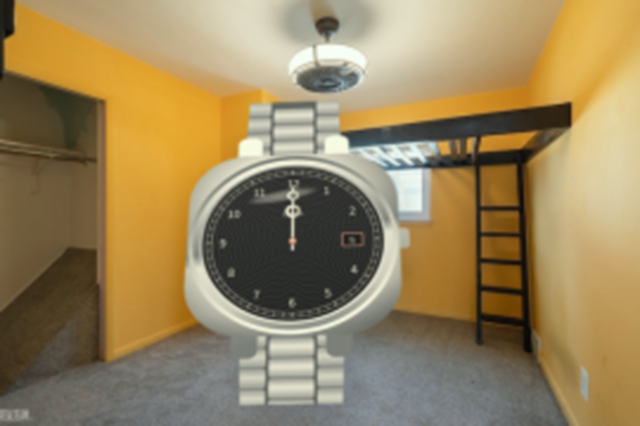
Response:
{"hour": 12, "minute": 0}
